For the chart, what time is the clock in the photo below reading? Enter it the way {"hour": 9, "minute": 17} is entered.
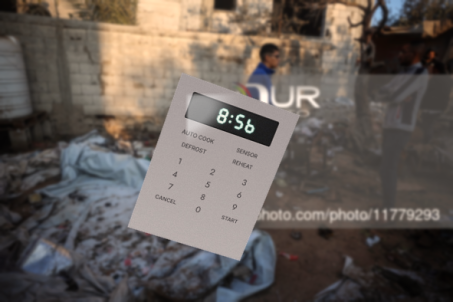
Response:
{"hour": 8, "minute": 56}
